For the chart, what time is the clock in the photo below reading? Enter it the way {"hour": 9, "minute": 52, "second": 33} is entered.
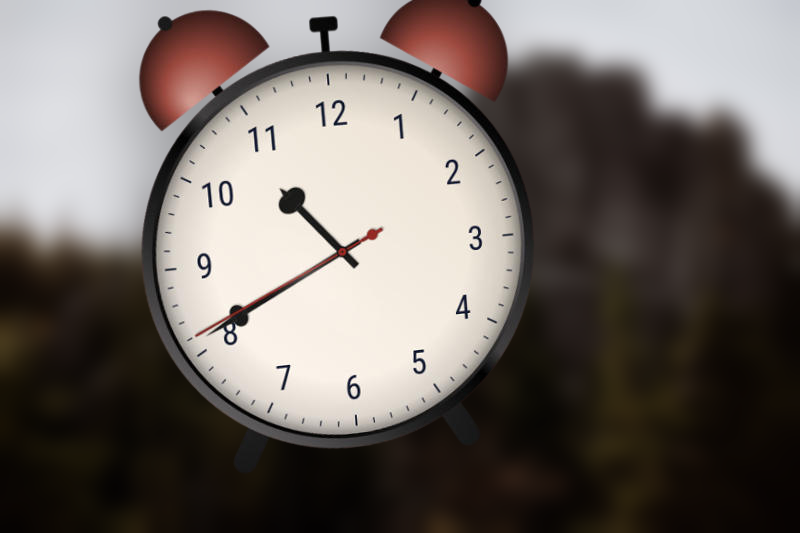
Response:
{"hour": 10, "minute": 40, "second": 41}
